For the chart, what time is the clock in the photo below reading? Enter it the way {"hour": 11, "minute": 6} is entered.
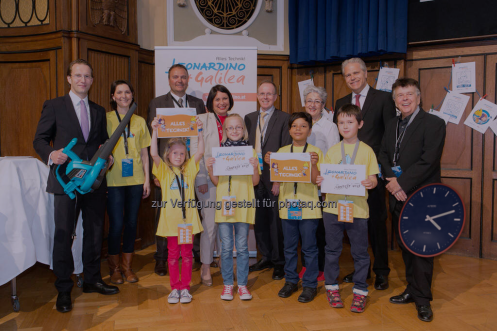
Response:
{"hour": 4, "minute": 12}
